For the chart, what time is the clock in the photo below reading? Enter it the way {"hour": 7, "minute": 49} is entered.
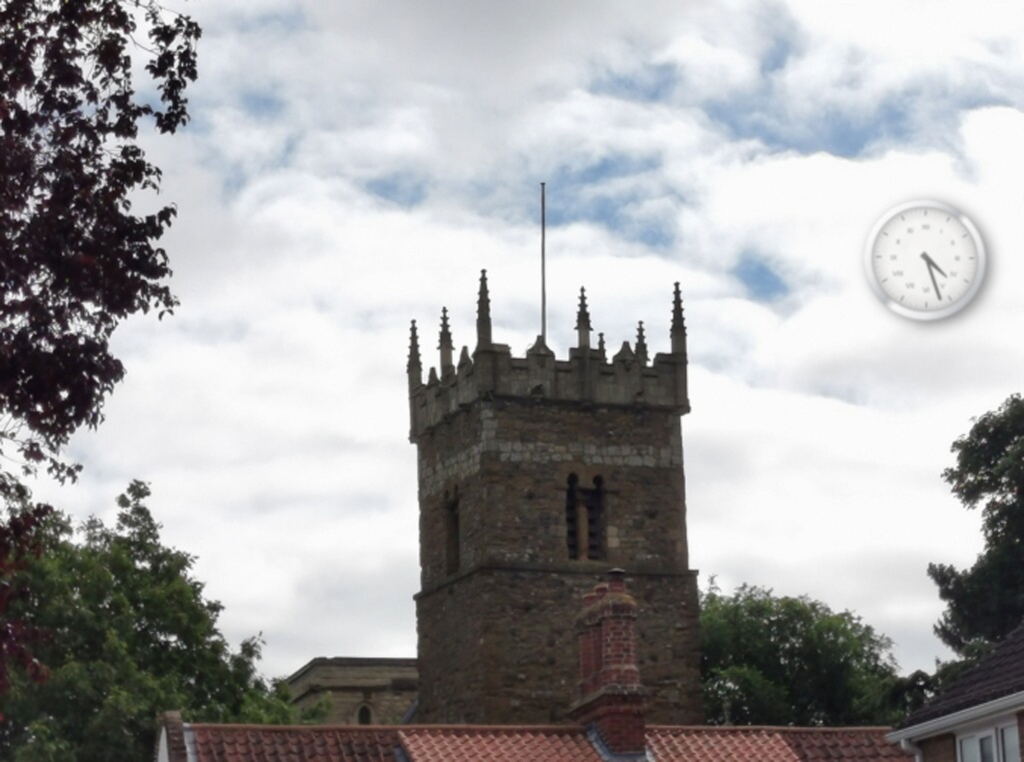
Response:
{"hour": 4, "minute": 27}
